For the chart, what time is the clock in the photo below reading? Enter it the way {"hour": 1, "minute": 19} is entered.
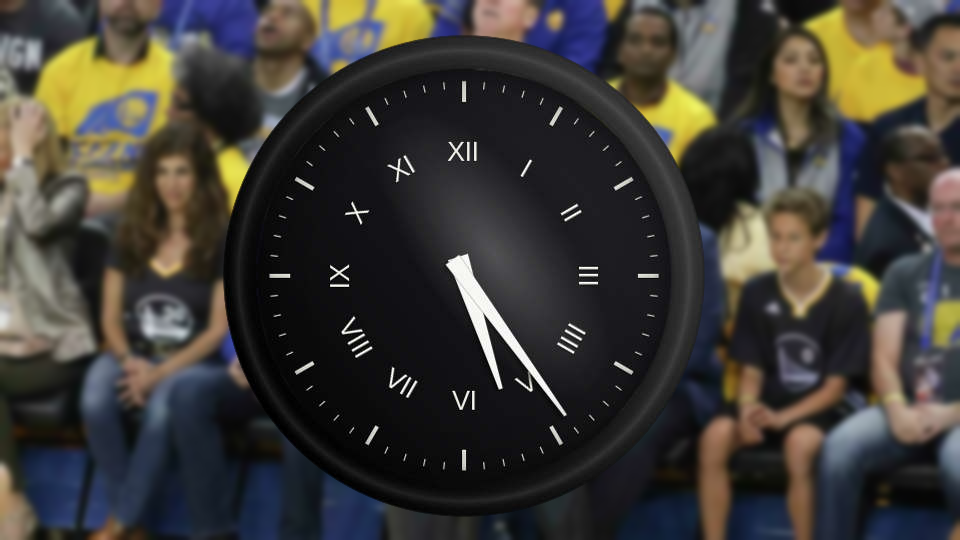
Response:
{"hour": 5, "minute": 24}
